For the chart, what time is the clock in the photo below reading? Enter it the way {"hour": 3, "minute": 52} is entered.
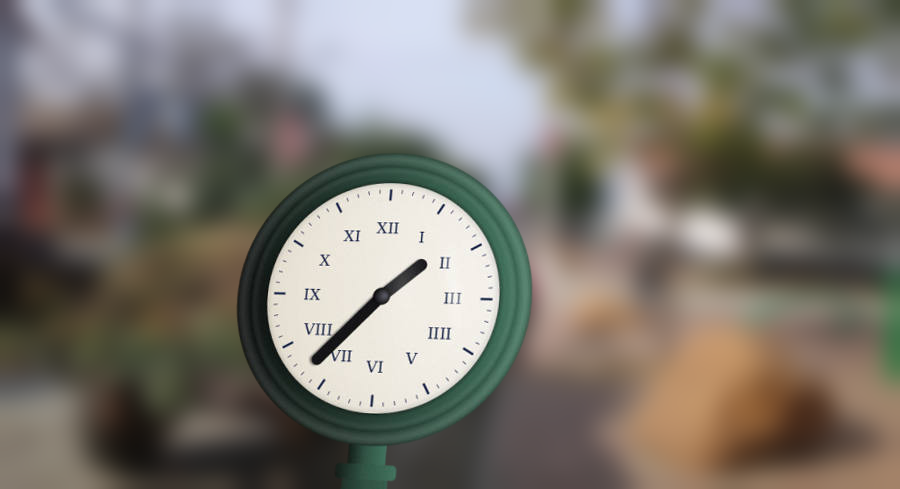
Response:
{"hour": 1, "minute": 37}
